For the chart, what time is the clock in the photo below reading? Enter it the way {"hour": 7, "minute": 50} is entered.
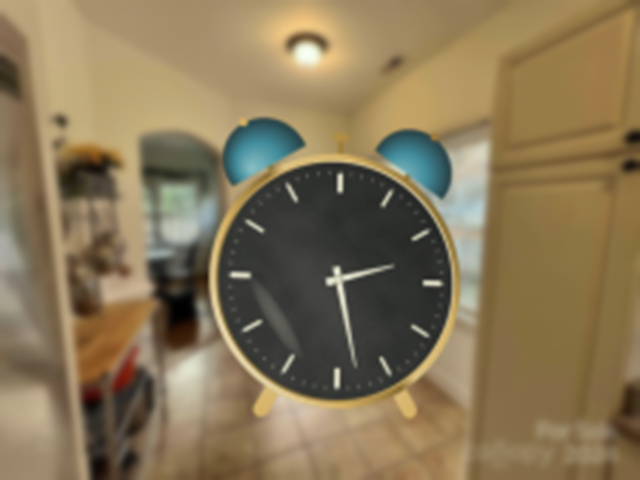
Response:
{"hour": 2, "minute": 28}
